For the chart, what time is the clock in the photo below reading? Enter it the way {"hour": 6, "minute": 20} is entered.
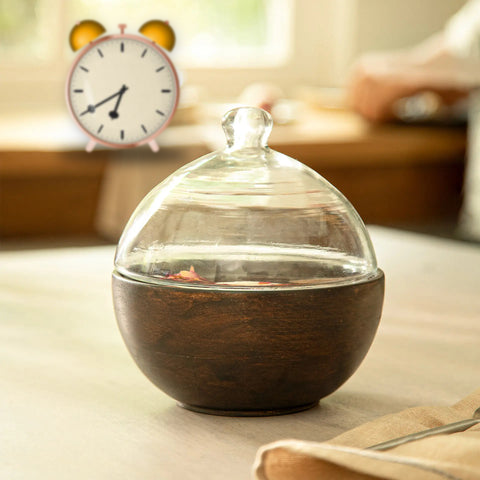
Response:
{"hour": 6, "minute": 40}
